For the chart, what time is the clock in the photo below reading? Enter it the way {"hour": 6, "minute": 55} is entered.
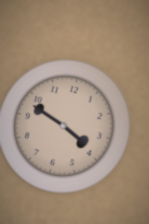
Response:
{"hour": 3, "minute": 48}
